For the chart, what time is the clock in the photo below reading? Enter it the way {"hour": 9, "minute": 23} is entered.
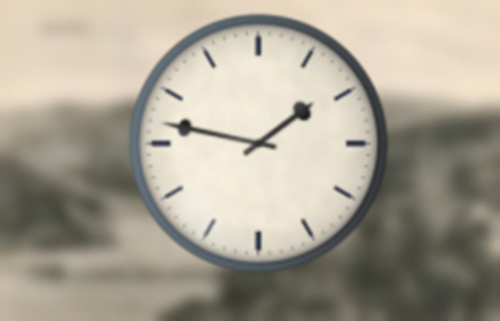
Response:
{"hour": 1, "minute": 47}
